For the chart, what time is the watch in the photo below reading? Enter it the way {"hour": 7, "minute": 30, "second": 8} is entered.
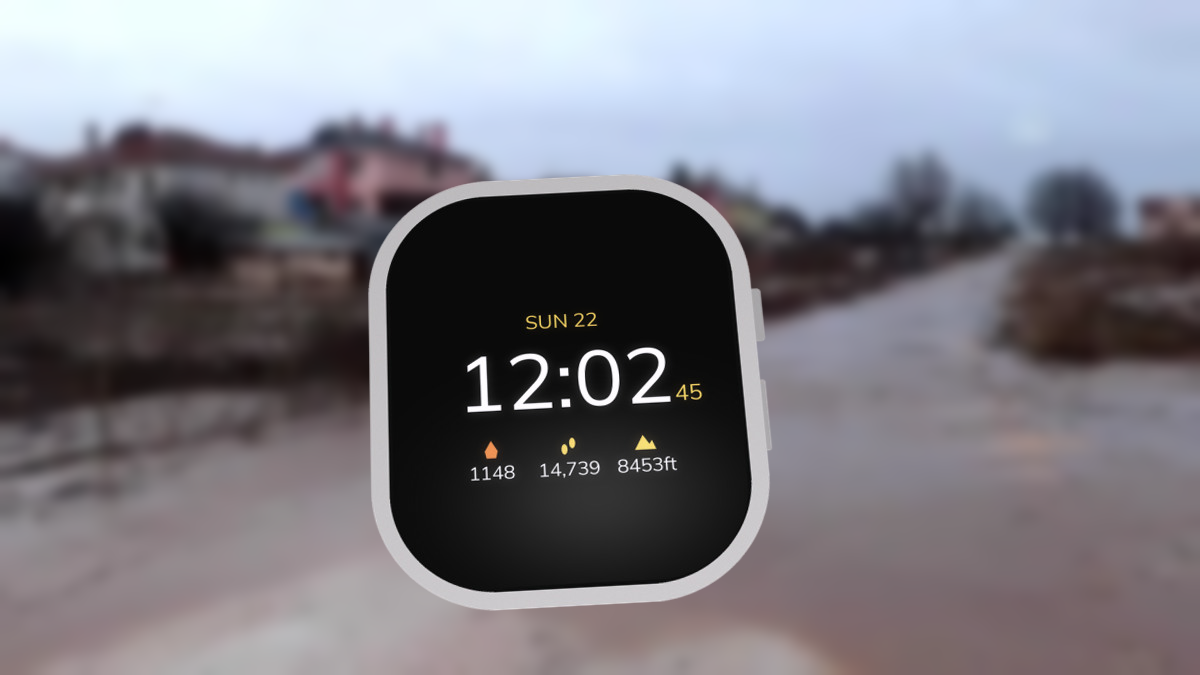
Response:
{"hour": 12, "minute": 2, "second": 45}
